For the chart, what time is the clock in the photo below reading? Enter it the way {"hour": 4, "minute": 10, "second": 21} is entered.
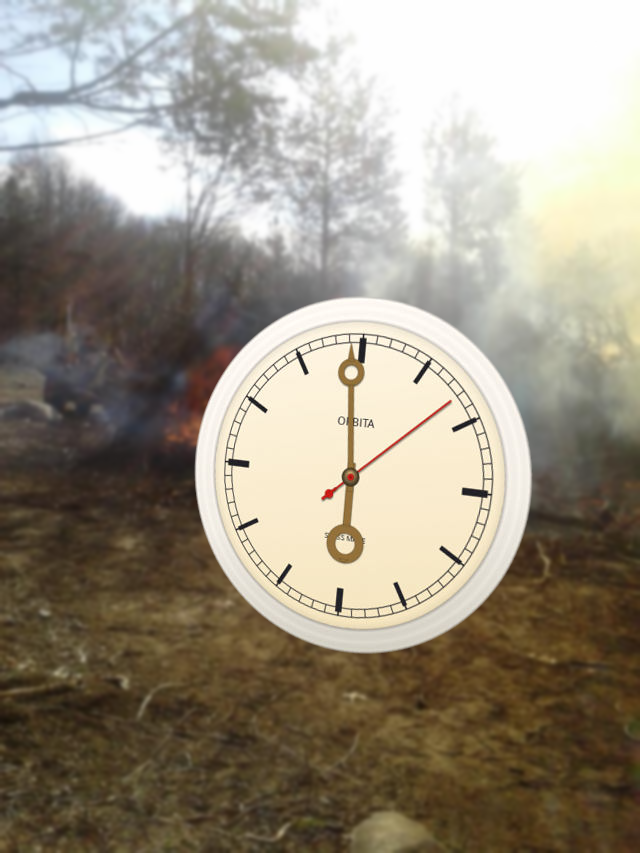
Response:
{"hour": 5, "minute": 59, "second": 8}
